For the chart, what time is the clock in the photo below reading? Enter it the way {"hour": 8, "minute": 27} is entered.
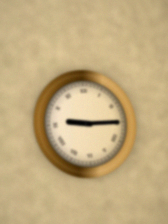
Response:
{"hour": 9, "minute": 15}
